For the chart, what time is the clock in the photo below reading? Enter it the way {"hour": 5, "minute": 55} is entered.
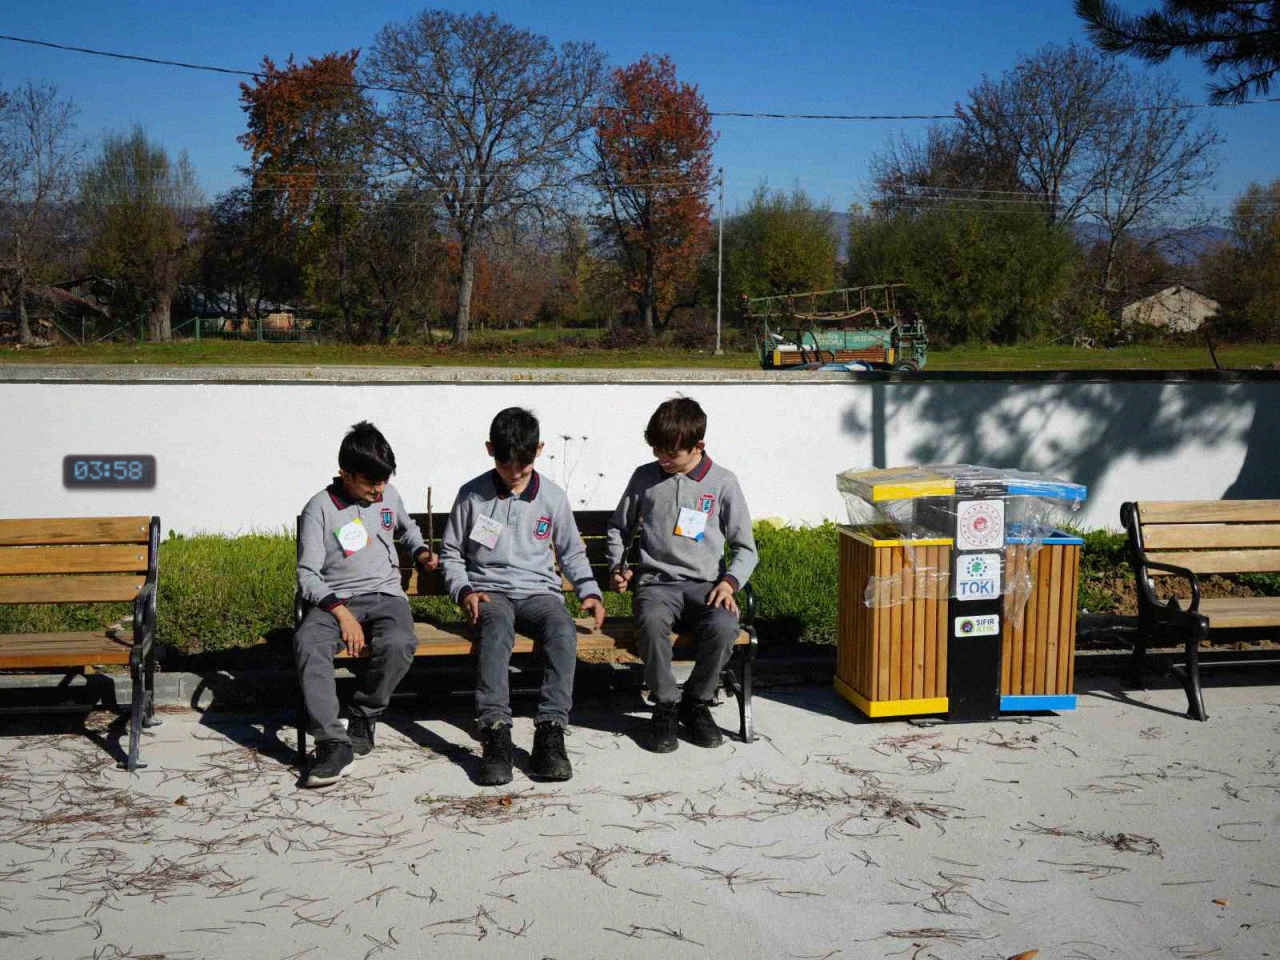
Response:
{"hour": 3, "minute": 58}
